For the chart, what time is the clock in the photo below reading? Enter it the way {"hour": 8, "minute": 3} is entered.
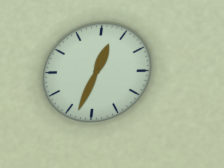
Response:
{"hour": 12, "minute": 33}
